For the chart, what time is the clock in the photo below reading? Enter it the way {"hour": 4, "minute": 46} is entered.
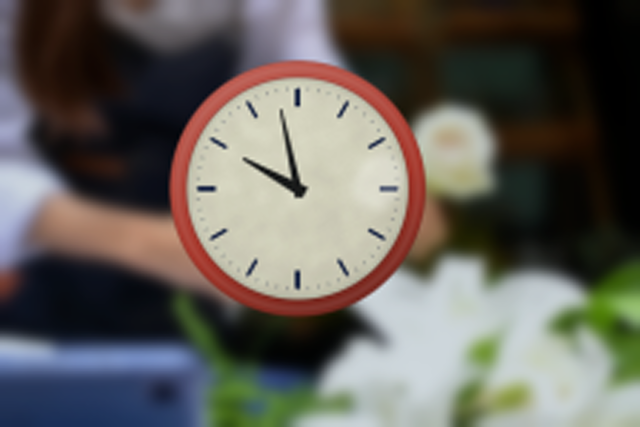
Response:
{"hour": 9, "minute": 58}
